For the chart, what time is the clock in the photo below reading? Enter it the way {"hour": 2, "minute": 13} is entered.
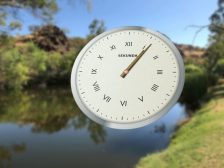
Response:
{"hour": 1, "minute": 6}
